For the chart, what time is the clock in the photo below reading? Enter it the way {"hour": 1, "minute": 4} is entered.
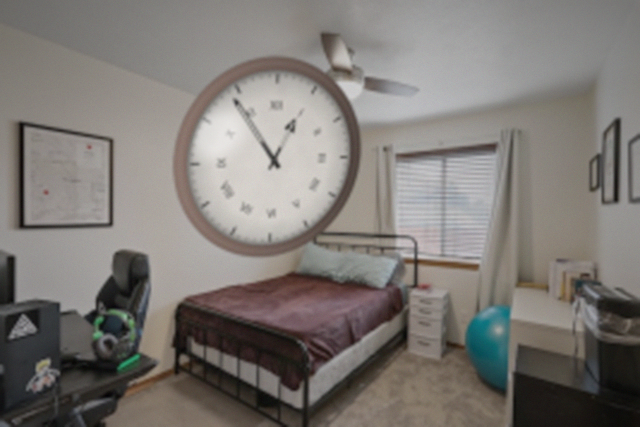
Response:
{"hour": 12, "minute": 54}
